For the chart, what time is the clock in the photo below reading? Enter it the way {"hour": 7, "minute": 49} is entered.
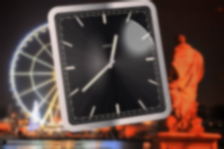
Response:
{"hour": 12, "minute": 39}
